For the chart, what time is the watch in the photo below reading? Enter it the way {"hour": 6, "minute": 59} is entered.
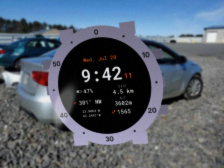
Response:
{"hour": 9, "minute": 42}
